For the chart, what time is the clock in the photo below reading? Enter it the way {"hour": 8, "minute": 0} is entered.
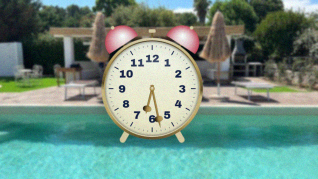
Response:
{"hour": 6, "minute": 28}
